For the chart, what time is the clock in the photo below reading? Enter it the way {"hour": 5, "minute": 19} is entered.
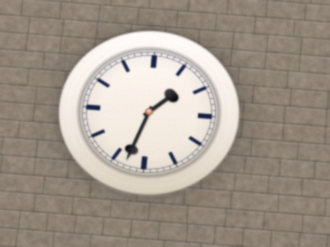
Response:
{"hour": 1, "minute": 33}
